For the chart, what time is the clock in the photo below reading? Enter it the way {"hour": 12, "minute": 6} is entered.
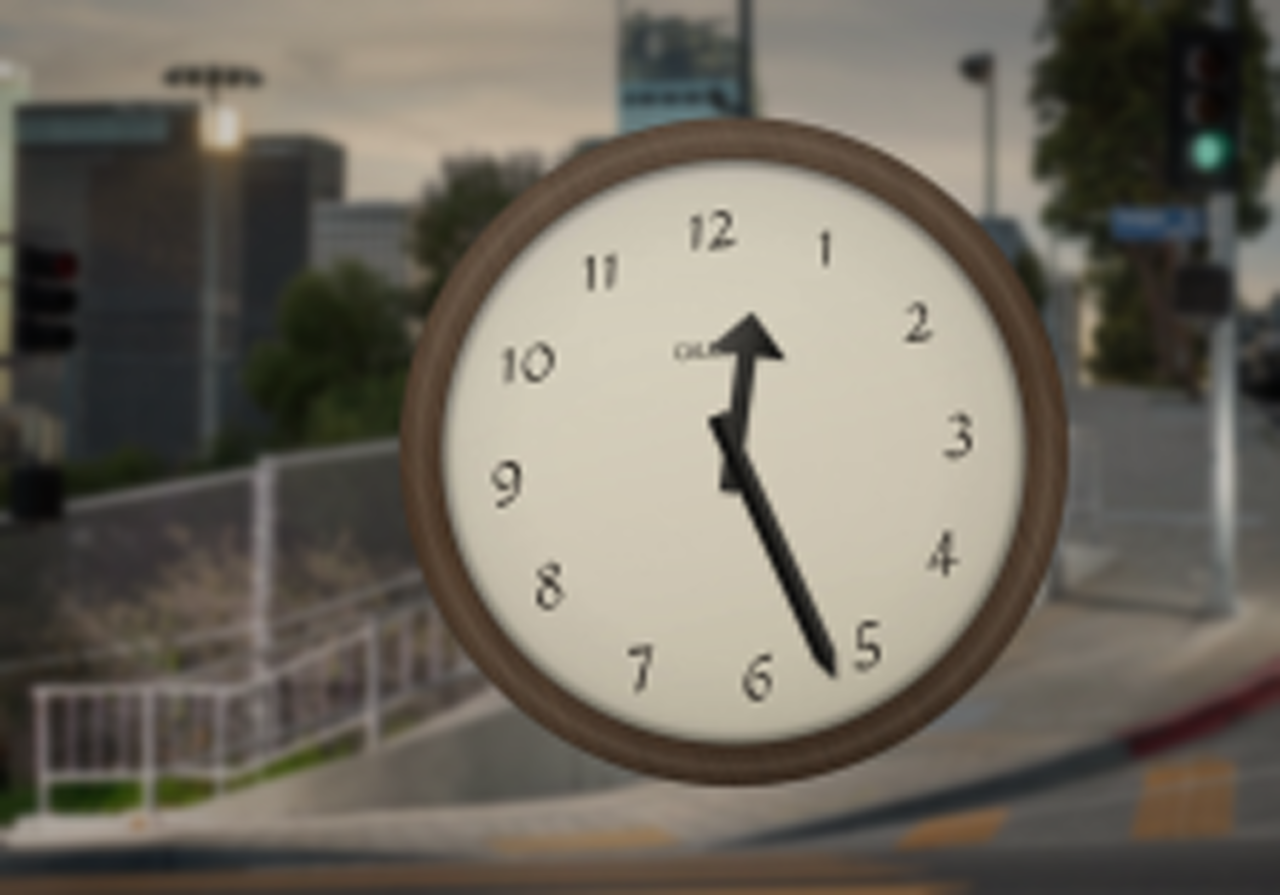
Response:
{"hour": 12, "minute": 27}
